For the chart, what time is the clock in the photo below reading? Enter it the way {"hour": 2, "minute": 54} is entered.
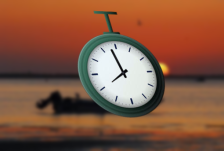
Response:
{"hour": 7, "minute": 58}
